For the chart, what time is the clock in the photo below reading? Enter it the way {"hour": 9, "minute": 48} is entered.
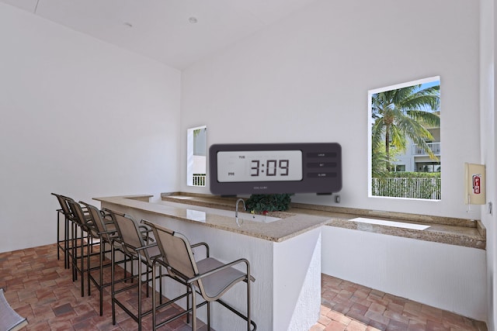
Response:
{"hour": 3, "minute": 9}
